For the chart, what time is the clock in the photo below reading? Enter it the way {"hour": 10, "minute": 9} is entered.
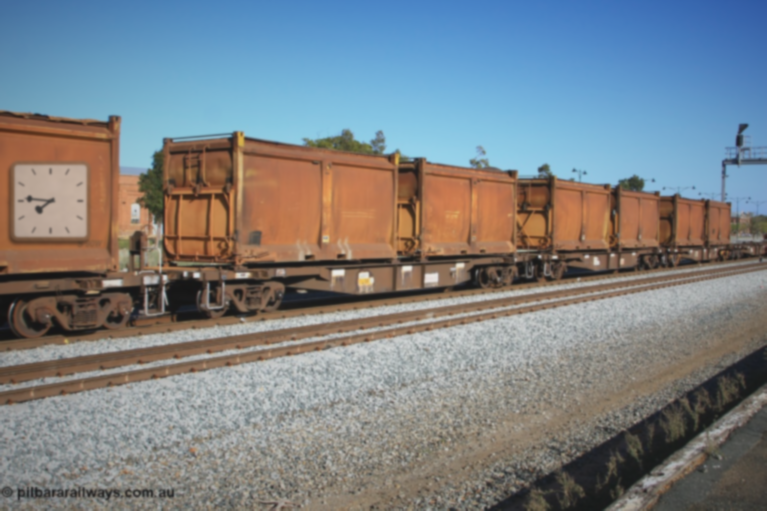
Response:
{"hour": 7, "minute": 46}
